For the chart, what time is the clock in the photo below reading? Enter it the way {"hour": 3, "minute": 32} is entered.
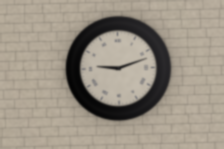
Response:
{"hour": 9, "minute": 12}
